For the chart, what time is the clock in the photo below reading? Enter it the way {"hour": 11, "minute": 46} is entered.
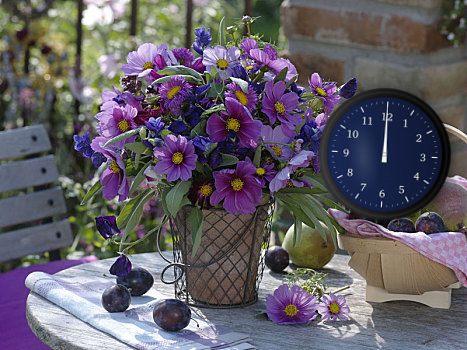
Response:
{"hour": 12, "minute": 0}
